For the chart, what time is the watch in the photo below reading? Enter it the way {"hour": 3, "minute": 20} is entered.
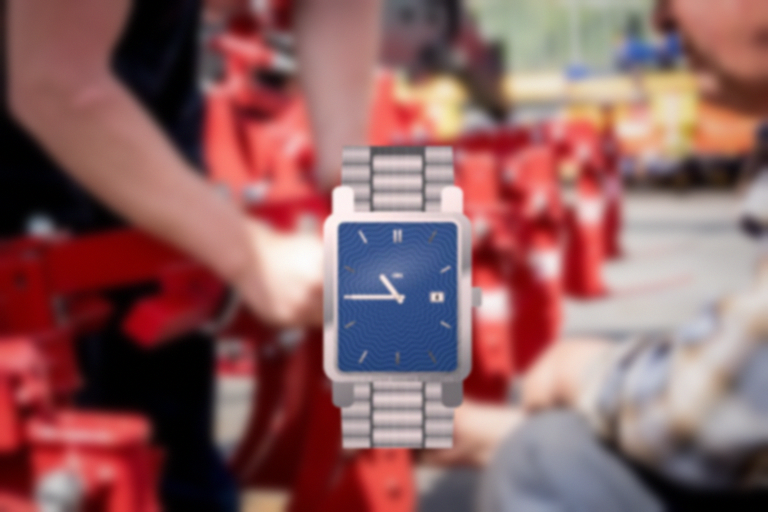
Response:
{"hour": 10, "minute": 45}
